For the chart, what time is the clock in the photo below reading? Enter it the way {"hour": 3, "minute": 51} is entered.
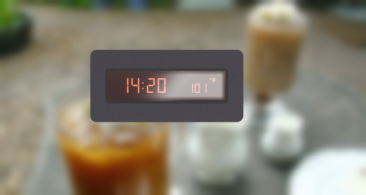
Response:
{"hour": 14, "minute": 20}
